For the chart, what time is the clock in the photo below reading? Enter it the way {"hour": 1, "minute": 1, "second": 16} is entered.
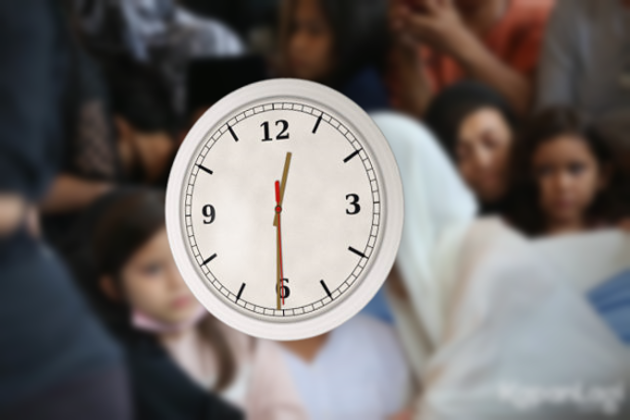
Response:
{"hour": 12, "minute": 30, "second": 30}
